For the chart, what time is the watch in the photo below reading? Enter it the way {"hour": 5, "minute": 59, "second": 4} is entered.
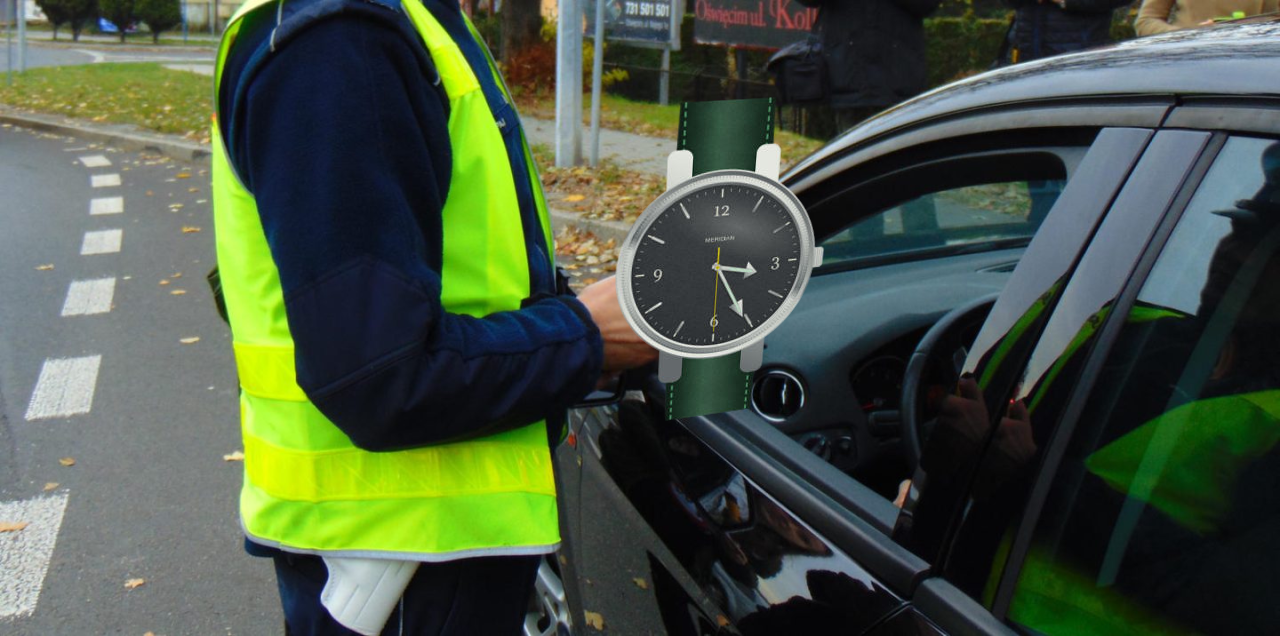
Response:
{"hour": 3, "minute": 25, "second": 30}
